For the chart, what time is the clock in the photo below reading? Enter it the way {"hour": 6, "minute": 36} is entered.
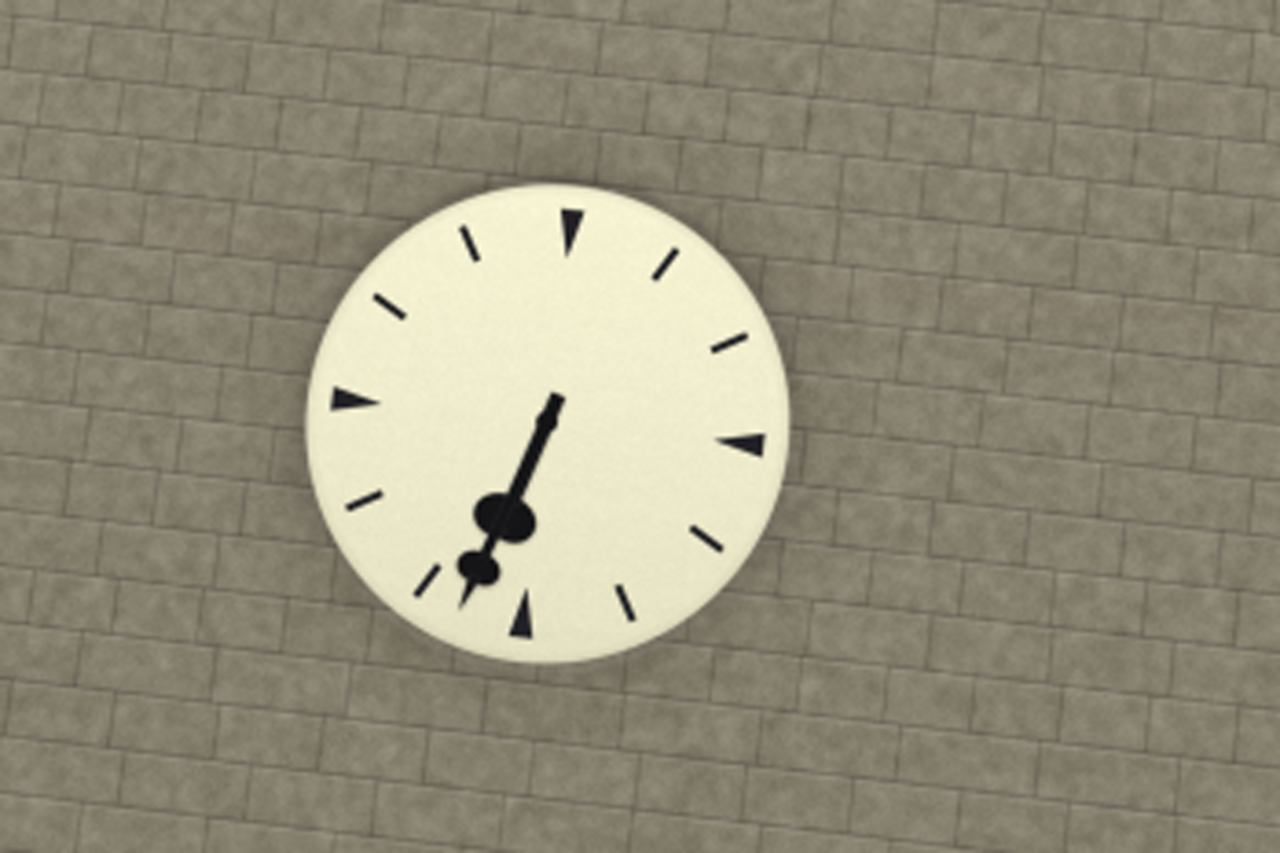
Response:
{"hour": 6, "minute": 33}
